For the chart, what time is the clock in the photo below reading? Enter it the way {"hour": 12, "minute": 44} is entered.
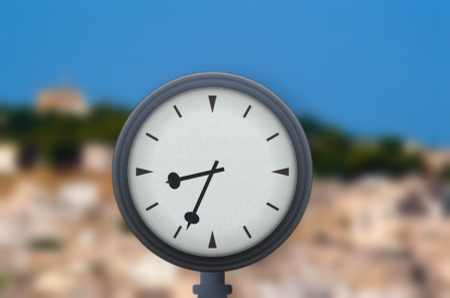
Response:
{"hour": 8, "minute": 34}
